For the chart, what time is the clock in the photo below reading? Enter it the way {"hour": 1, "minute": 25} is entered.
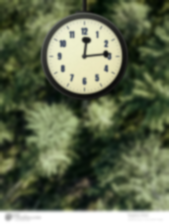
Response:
{"hour": 12, "minute": 14}
